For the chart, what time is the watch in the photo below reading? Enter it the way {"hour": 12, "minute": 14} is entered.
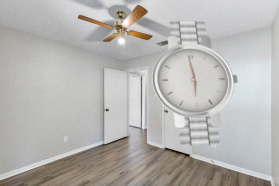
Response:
{"hour": 5, "minute": 59}
